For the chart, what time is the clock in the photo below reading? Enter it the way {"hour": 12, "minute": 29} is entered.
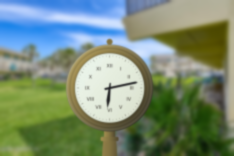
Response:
{"hour": 6, "minute": 13}
